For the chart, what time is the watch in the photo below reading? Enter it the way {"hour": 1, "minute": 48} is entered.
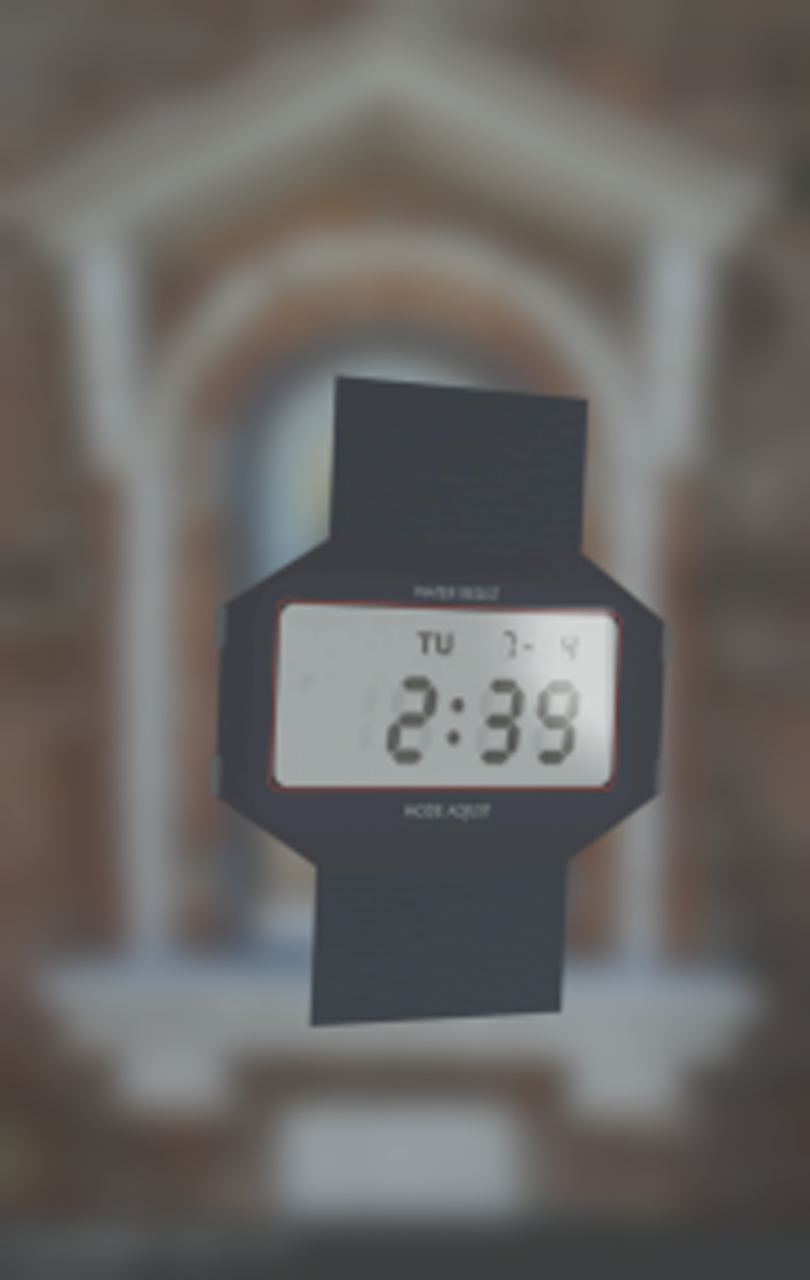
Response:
{"hour": 2, "minute": 39}
